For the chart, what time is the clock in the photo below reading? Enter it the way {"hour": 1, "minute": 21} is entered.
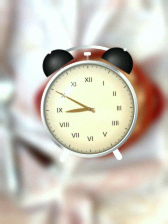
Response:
{"hour": 8, "minute": 50}
